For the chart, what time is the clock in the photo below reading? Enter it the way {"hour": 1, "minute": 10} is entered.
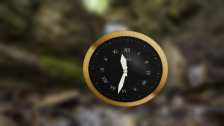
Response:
{"hour": 11, "minute": 32}
